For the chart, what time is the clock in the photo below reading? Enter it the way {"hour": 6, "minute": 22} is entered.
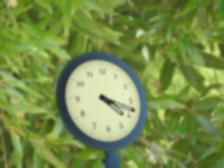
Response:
{"hour": 4, "minute": 18}
